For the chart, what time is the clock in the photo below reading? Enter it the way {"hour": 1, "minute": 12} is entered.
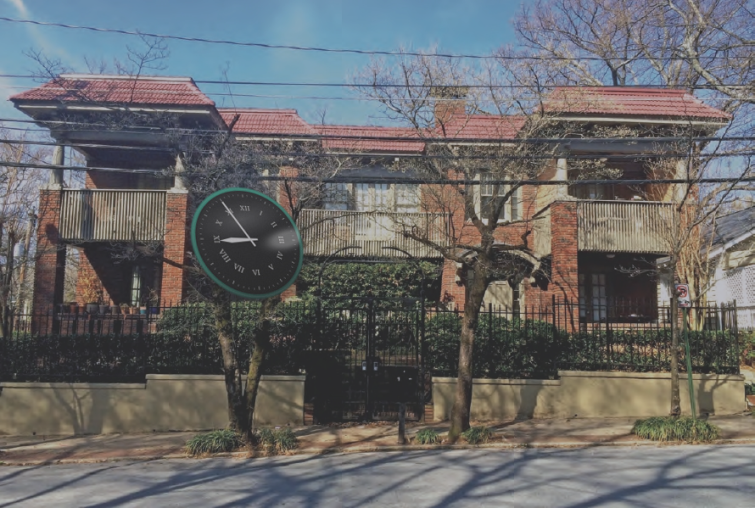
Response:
{"hour": 8, "minute": 55}
